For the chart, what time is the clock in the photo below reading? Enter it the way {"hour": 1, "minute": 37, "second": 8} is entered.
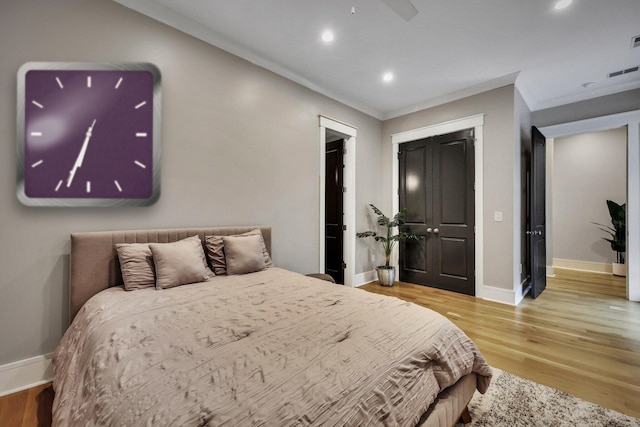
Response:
{"hour": 6, "minute": 33, "second": 34}
